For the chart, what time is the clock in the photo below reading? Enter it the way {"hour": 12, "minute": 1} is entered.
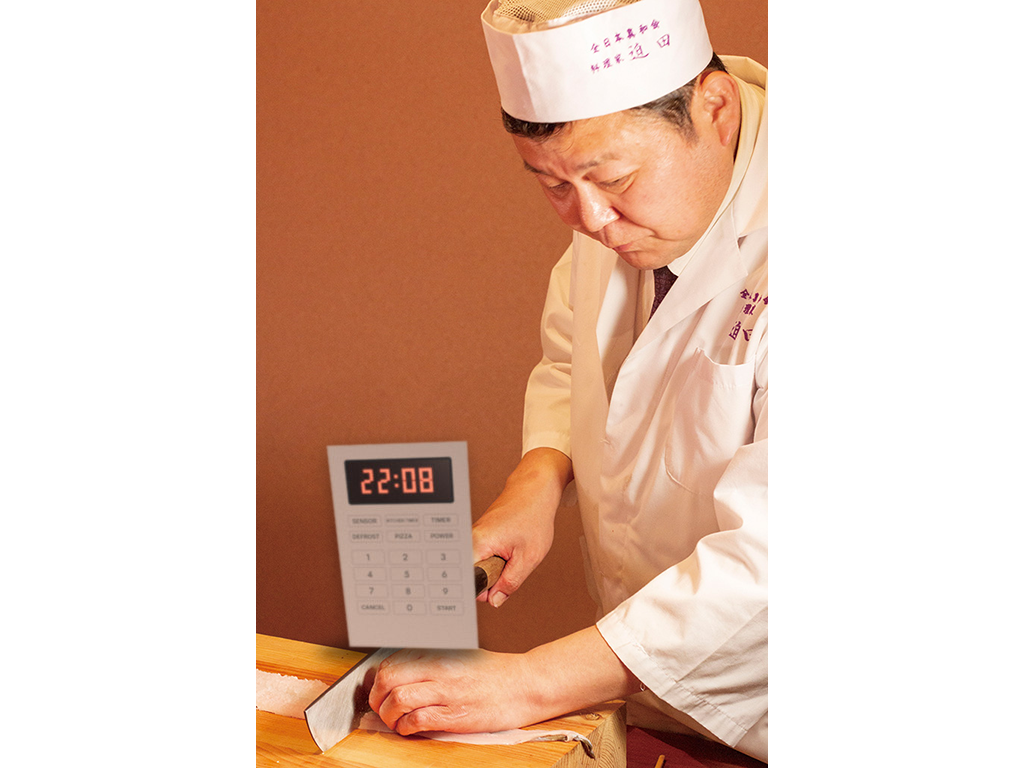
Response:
{"hour": 22, "minute": 8}
